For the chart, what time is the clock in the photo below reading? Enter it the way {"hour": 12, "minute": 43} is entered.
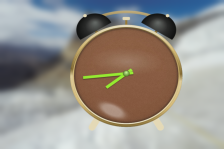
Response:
{"hour": 7, "minute": 44}
